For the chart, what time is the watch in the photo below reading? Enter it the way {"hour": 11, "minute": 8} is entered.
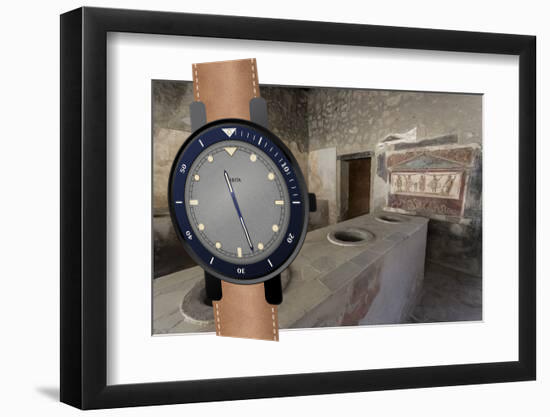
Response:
{"hour": 11, "minute": 27}
